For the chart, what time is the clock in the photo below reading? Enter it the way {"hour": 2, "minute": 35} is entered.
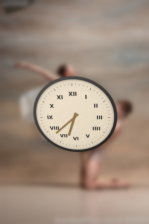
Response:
{"hour": 6, "minute": 38}
